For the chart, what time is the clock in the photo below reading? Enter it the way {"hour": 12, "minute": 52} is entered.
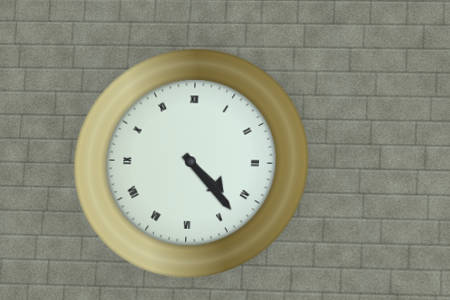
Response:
{"hour": 4, "minute": 23}
